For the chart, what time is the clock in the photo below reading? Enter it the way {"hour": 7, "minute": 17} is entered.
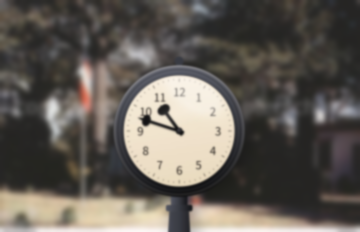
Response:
{"hour": 10, "minute": 48}
